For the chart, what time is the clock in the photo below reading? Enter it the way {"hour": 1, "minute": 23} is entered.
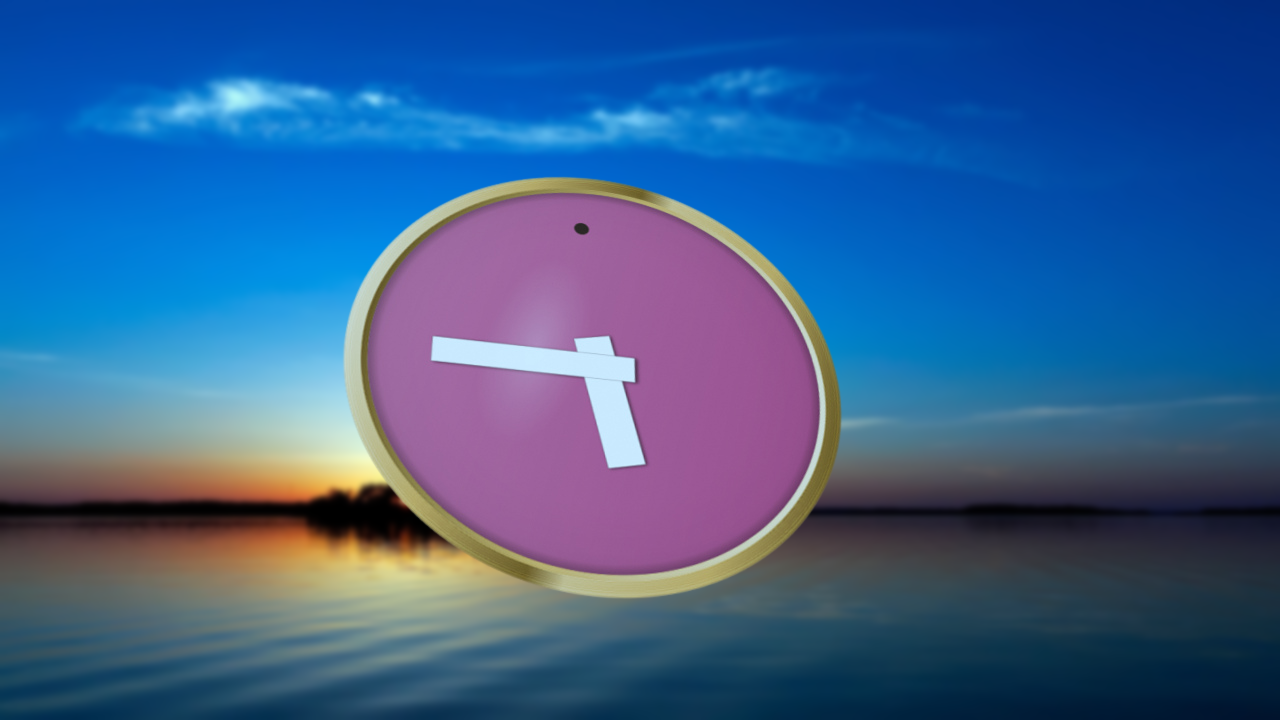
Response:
{"hour": 5, "minute": 46}
